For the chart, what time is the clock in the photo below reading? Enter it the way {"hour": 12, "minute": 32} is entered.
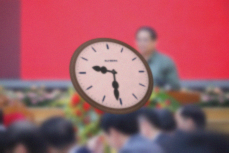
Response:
{"hour": 9, "minute": 31}
